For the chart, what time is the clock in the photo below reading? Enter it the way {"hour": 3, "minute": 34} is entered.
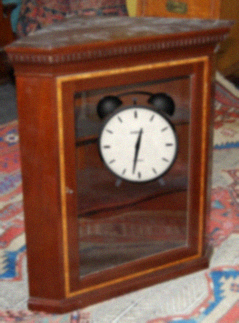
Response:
{"hour": 12, "minute": 32}
